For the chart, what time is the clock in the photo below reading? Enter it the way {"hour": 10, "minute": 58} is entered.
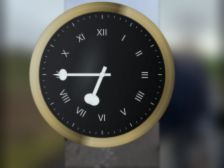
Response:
{"hour": 6, "minute": 45}
